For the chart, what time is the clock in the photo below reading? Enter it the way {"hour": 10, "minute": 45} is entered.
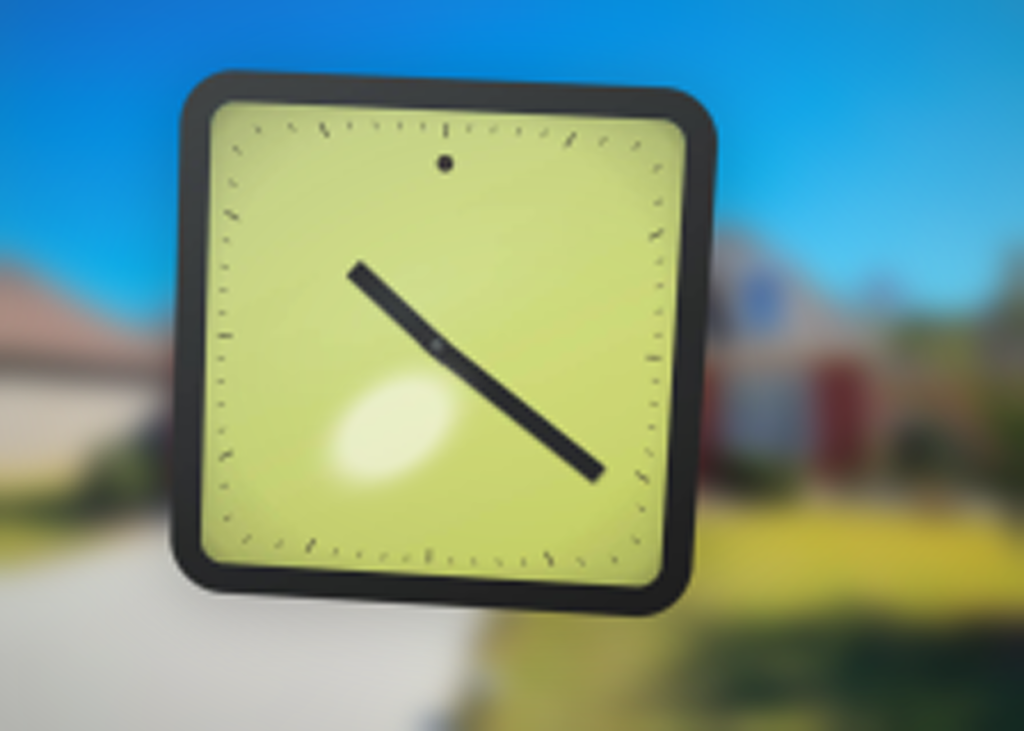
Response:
{"hour": 10, "minute": 21}
